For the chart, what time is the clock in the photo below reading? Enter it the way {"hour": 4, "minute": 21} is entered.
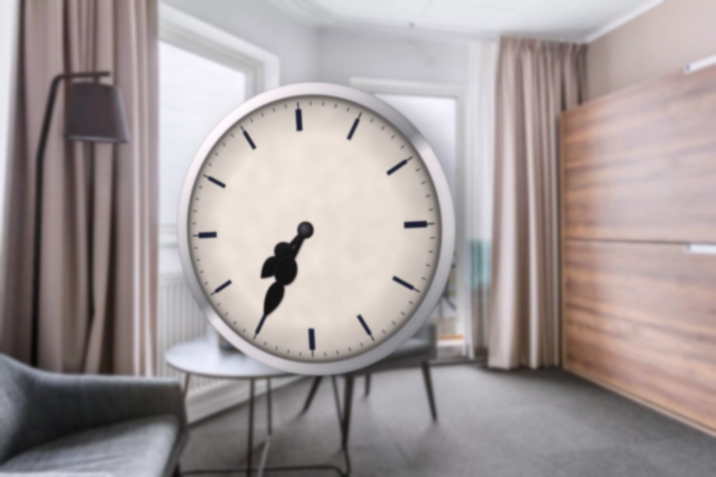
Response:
{"hour": 7, "minute": 35}
